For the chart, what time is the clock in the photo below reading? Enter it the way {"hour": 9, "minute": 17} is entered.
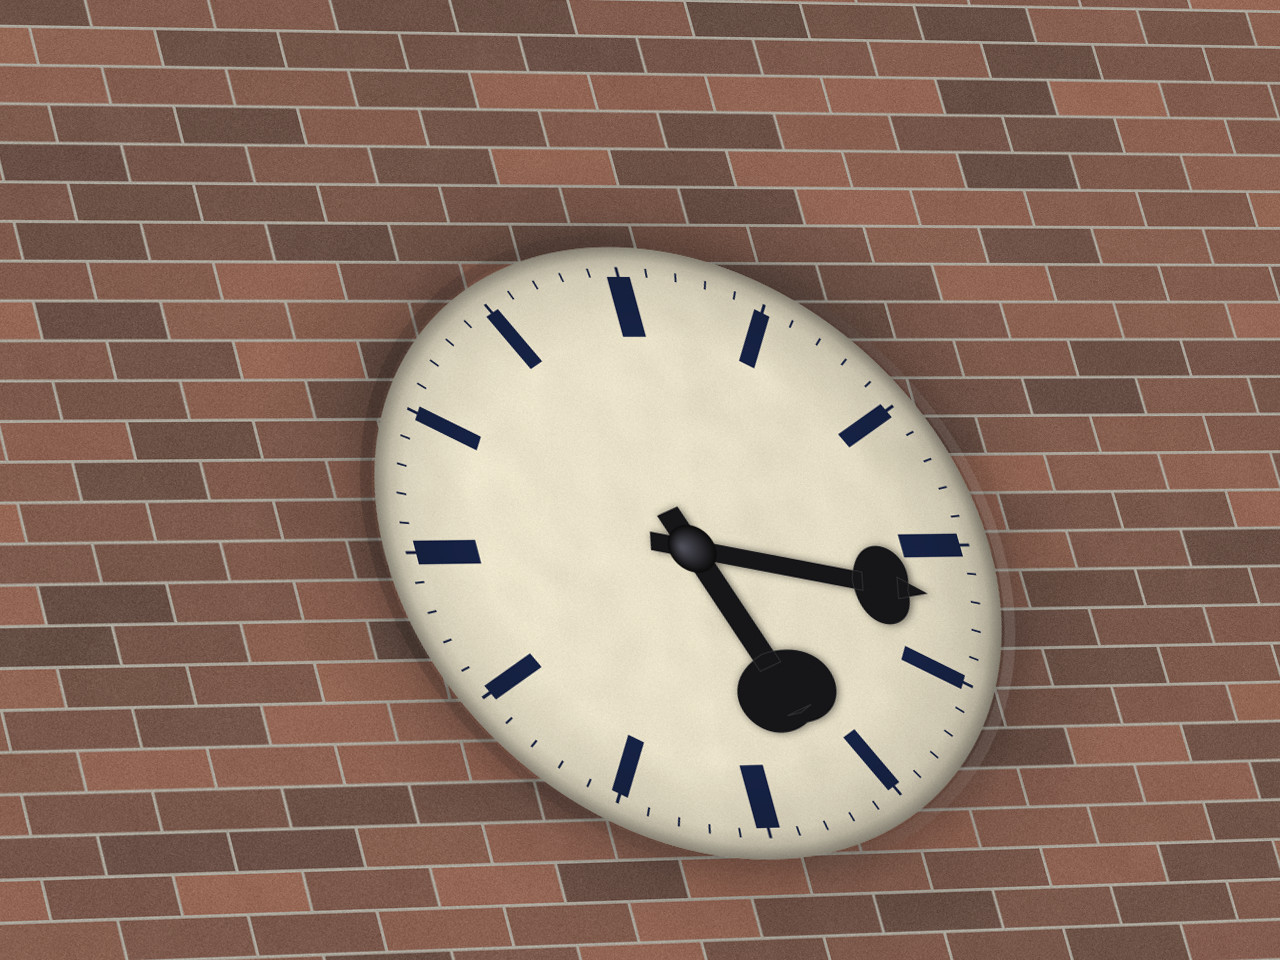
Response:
{"hour": 5, "minute": 17}
